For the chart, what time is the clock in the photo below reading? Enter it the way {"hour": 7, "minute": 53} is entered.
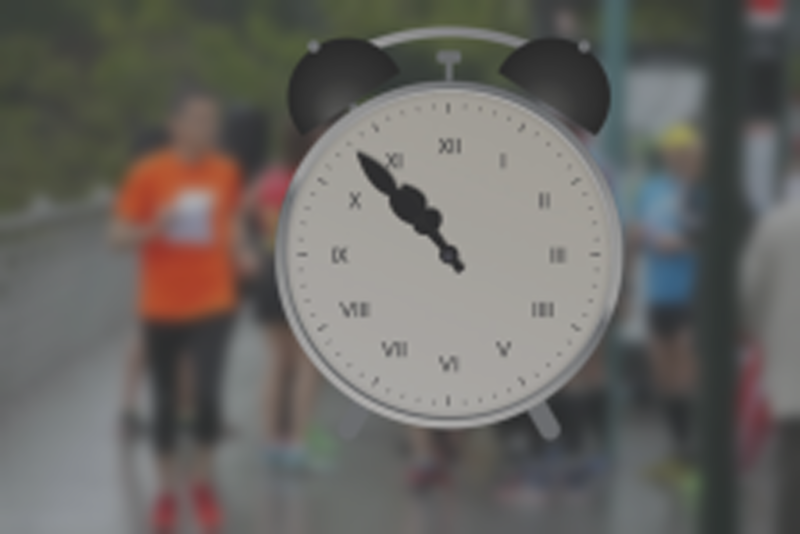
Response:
{"hour": 10, "minute": 53}
